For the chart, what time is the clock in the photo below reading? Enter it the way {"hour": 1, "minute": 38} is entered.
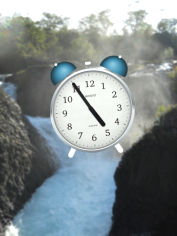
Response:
{"hour": 4, "minute": 55}
